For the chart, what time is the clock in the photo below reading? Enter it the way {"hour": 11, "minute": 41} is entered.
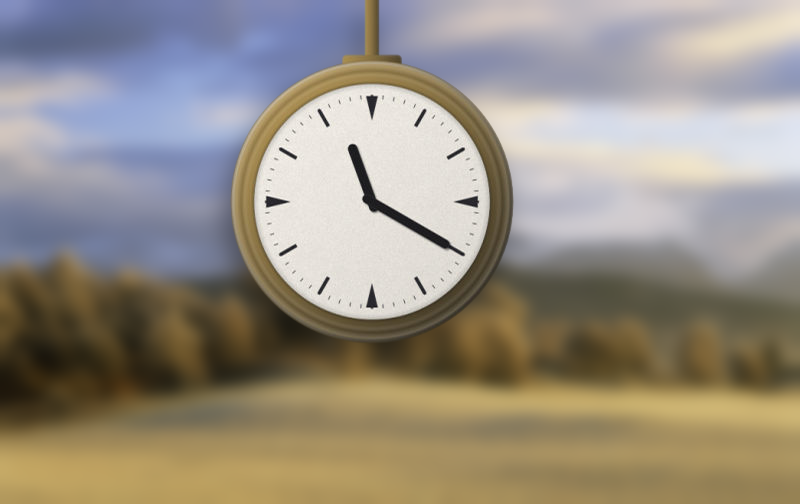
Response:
{"hour": 11, "minute": 20}
